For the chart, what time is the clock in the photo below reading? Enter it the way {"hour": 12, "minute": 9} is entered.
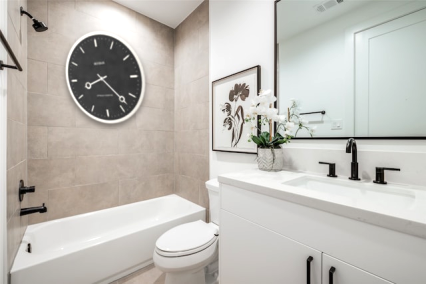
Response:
{"hour": 8, "minute": 23}
